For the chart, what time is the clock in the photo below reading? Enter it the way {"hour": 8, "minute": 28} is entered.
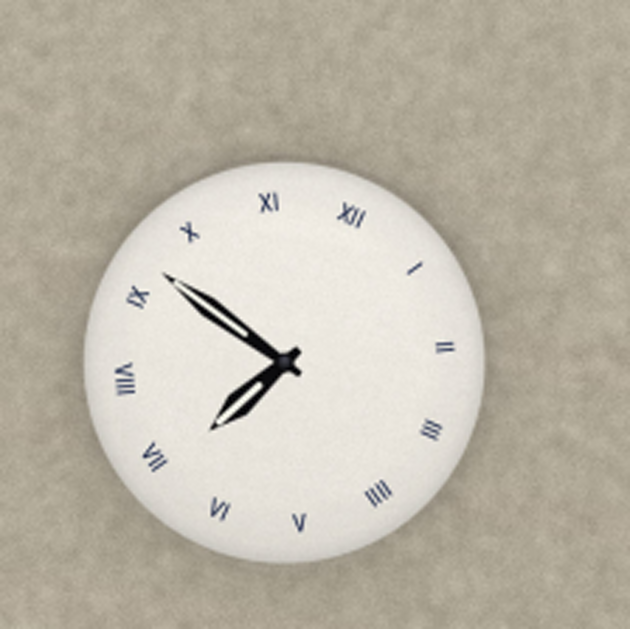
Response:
{"hour": 6, "minute": 47}
